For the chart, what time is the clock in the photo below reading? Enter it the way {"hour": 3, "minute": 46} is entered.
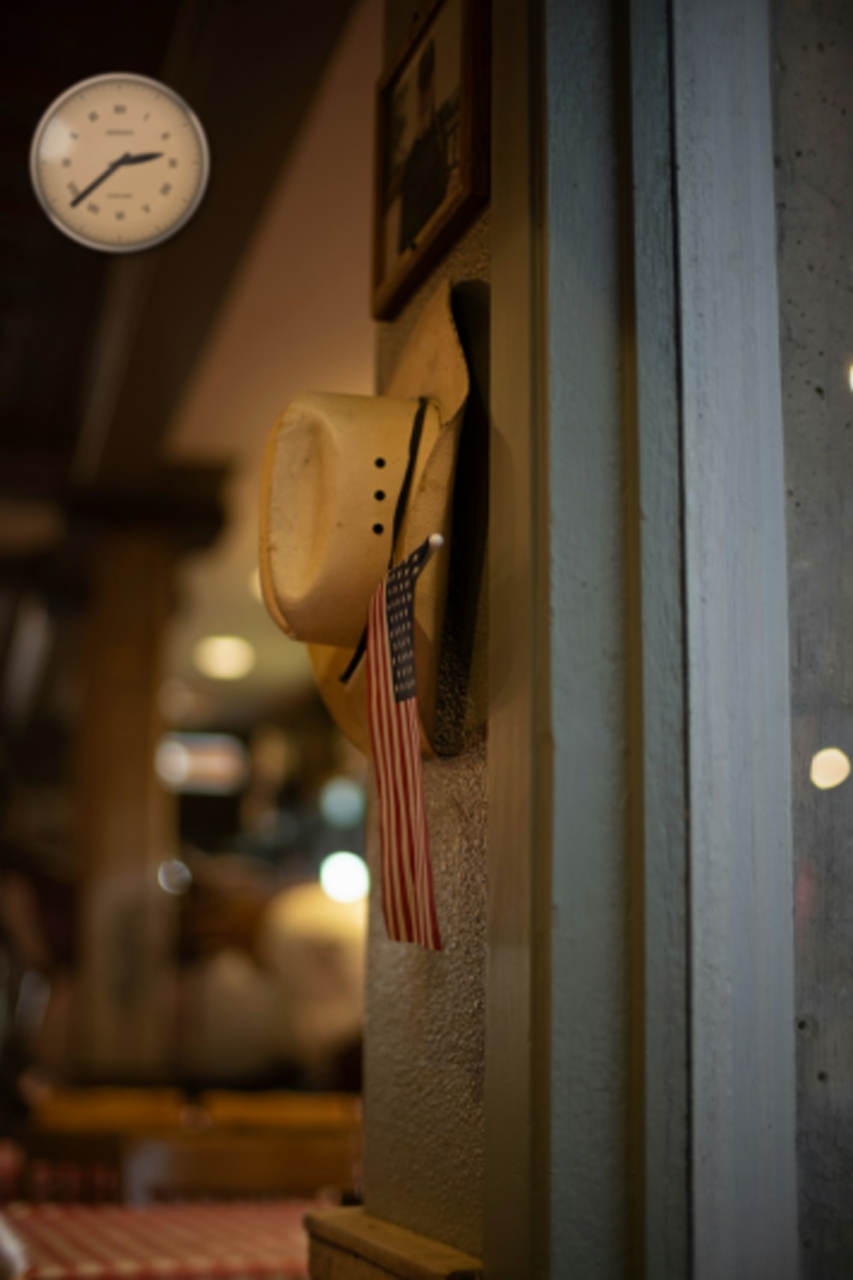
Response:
{"hour": 2, "minute": 38}
